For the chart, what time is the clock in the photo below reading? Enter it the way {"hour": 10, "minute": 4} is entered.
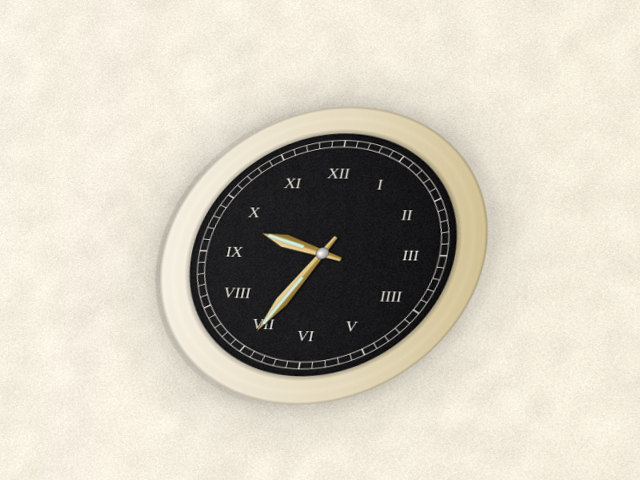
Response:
{"hour": 9, "minute": 35}
